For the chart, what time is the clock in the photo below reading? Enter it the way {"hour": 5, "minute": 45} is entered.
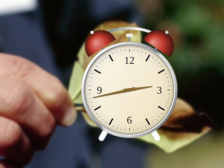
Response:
{"hour": 2, "minute": 43}
